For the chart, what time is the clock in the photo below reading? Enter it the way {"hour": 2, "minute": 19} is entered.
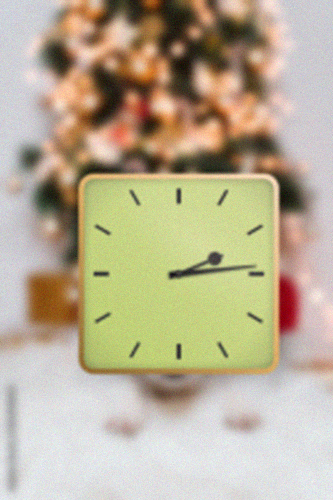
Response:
{"hour": 2, "minute": 14}
